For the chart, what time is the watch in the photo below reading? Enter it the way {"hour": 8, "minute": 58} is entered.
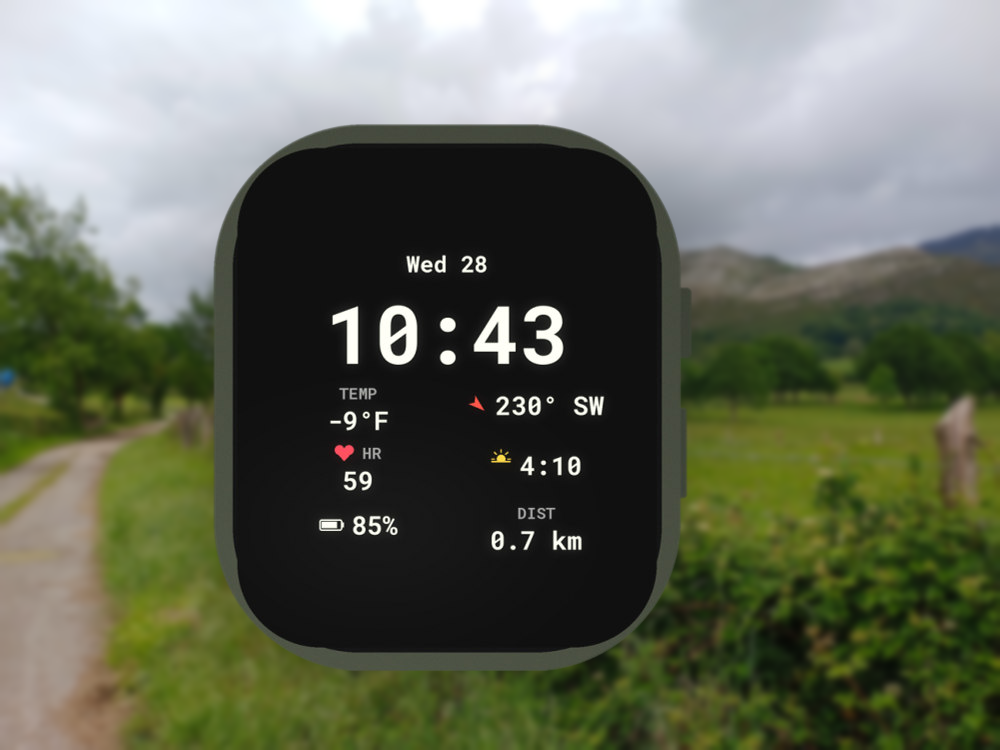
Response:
{"hour": 10, "minute": 43}
